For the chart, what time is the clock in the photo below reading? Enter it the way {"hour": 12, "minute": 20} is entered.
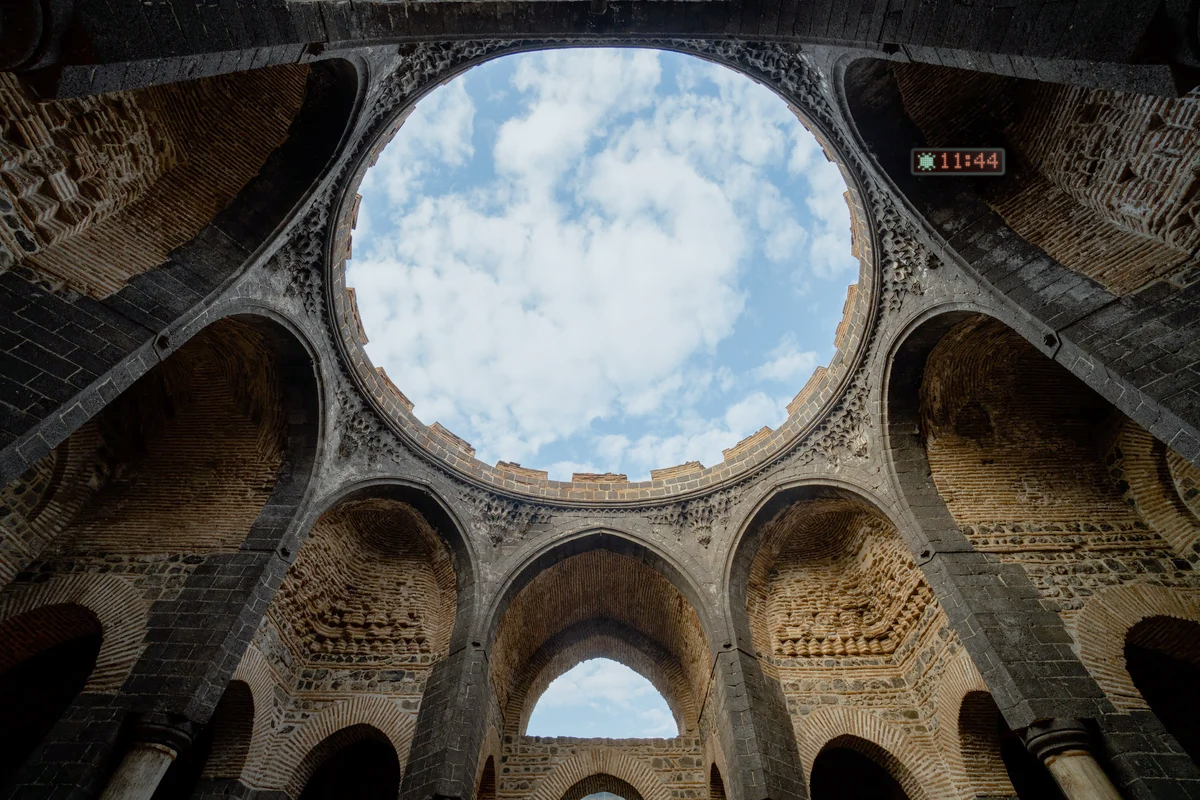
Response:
{"hour": 11, "minute": 44}
